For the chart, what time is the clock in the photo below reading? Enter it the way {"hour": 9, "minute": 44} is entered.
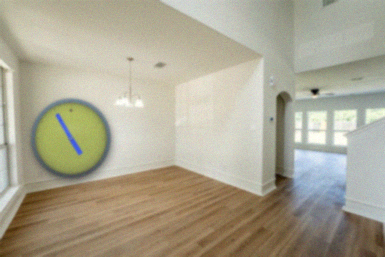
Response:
{"hour": 4, "minute": 55}
